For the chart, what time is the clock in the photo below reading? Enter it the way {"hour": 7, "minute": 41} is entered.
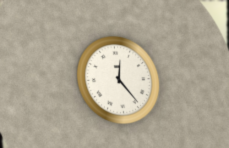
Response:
{"hour": 12, "minute": 24}
